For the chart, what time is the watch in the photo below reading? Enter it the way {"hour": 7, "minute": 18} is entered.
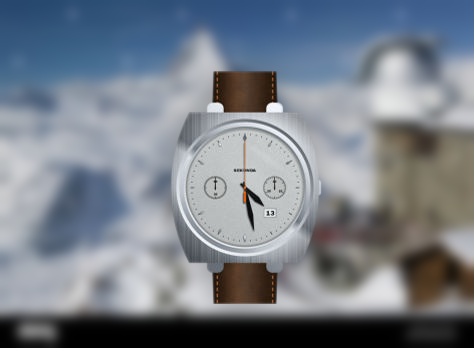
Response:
{"hour": 4, "minute": 28}
